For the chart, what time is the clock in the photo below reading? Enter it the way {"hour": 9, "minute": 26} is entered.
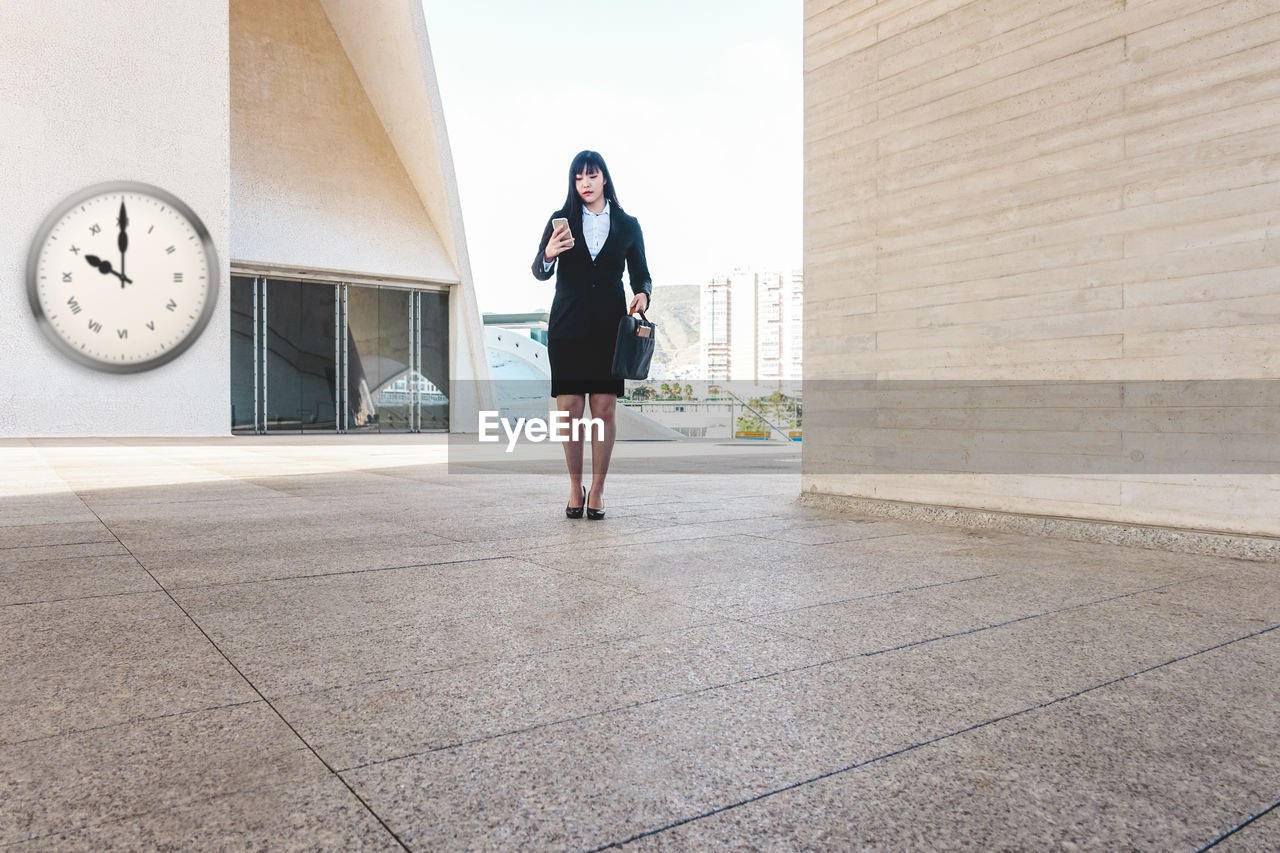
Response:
{"hour": 10, "minute": 0}
